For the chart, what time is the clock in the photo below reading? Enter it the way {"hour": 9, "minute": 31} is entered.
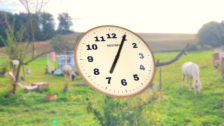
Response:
{"hour": 7, "minute": 5}
